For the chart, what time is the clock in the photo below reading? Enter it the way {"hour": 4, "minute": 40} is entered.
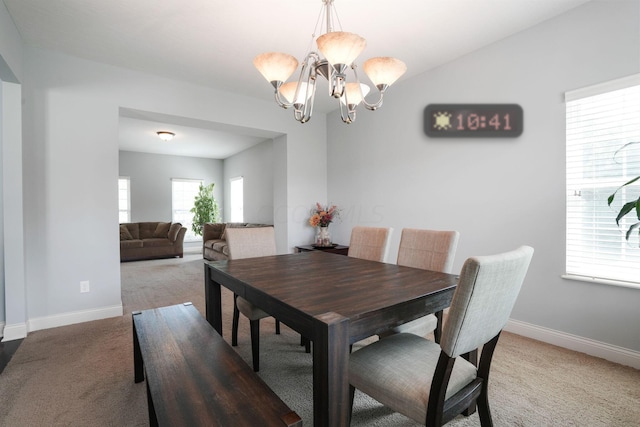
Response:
{"hour": 10, "minute": 41}
